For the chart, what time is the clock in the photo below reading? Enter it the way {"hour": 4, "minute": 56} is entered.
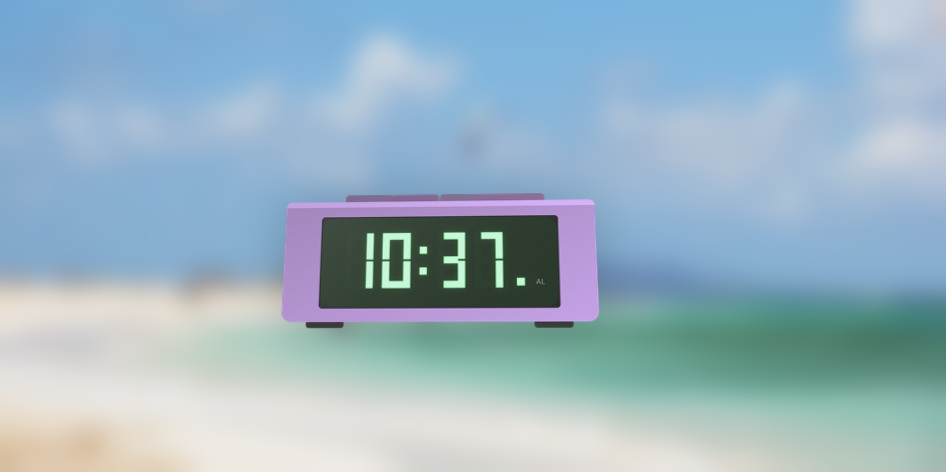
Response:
{"hour": 10, "minute": 37}
